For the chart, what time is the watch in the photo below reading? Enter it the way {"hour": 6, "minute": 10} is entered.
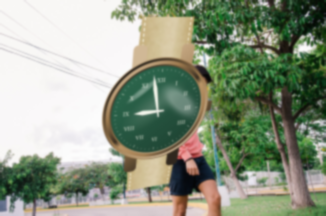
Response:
{"hour": 8, "minute": 58}
